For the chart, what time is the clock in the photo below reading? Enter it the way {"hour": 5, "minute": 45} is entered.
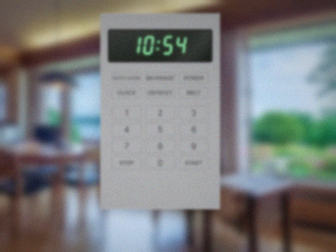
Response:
{"hour": 10, "minute": 54}
